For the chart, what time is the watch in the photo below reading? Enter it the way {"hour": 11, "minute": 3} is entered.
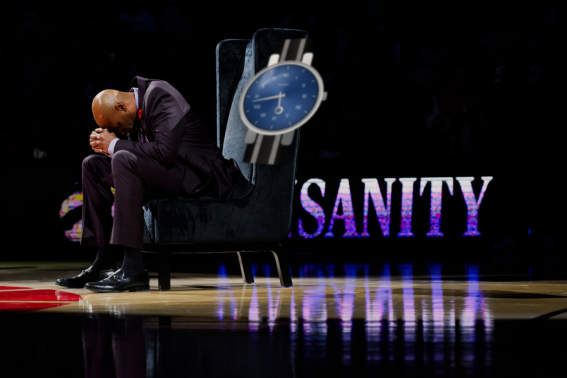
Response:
{"hour": 5, "minute": 43}
